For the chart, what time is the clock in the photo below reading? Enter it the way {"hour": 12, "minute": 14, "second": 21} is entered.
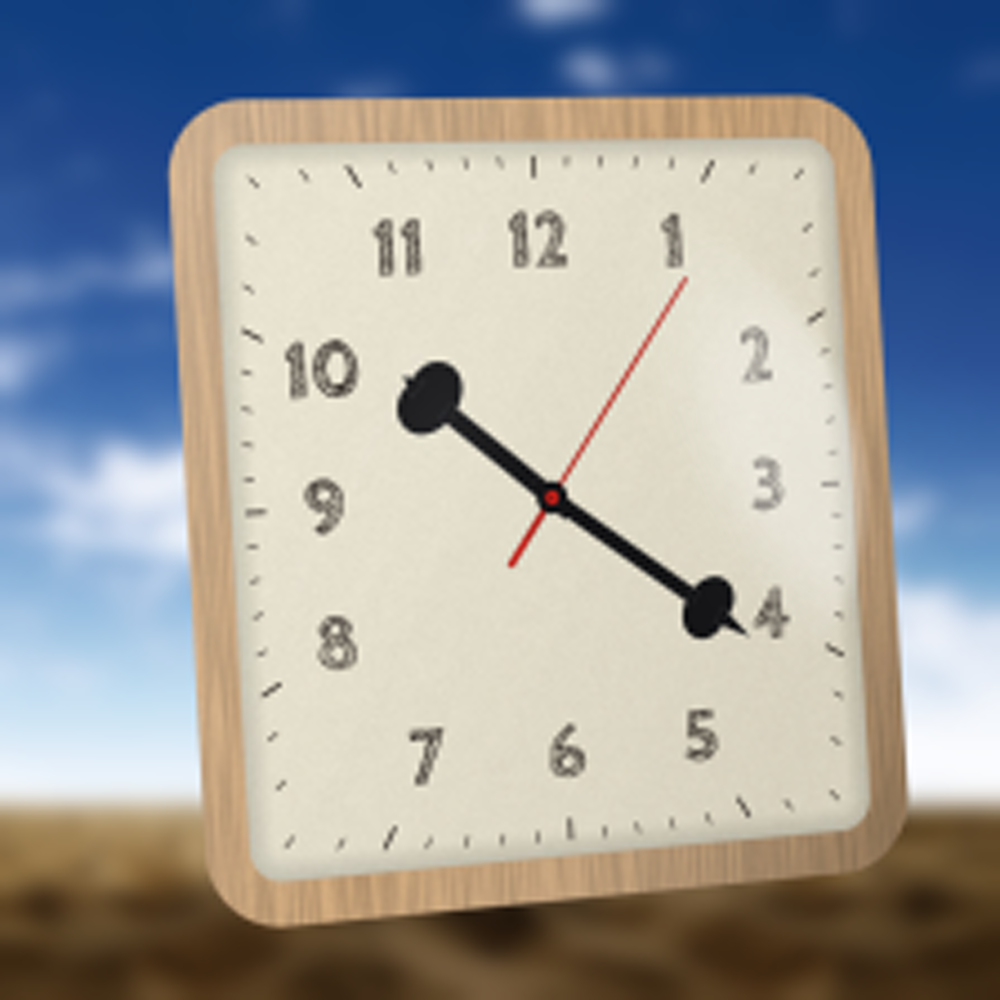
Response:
{"hour": 10, "minute": 21, "second": 6}
